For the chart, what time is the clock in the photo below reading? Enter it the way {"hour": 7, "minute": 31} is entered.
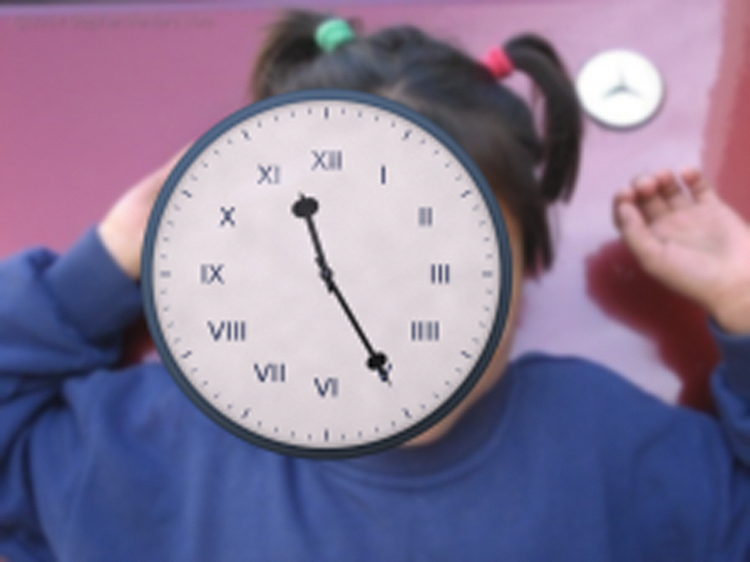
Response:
{"hour": 11, "minute": 25}
